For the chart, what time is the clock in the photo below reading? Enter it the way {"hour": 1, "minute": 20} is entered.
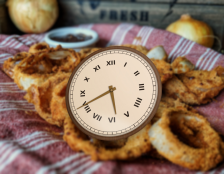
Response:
{"hour": 5, "minute": 41}
